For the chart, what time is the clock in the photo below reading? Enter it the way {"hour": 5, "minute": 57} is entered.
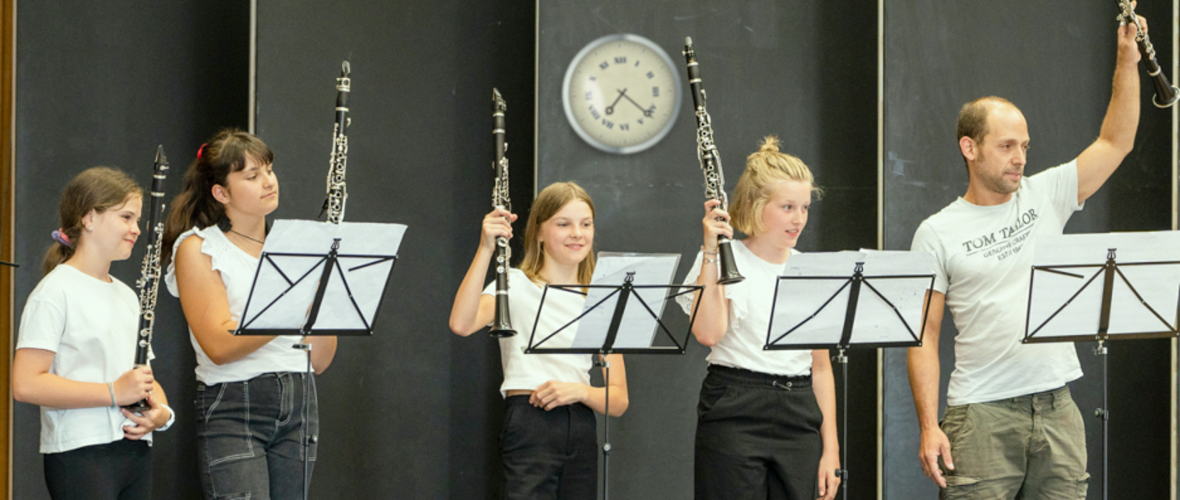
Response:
{"hour": 7, "minute": 22}
